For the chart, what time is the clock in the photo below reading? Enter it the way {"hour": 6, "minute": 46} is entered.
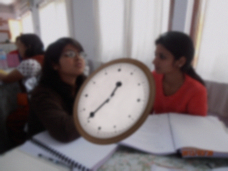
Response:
{"hour": 12, "minute": 36}
